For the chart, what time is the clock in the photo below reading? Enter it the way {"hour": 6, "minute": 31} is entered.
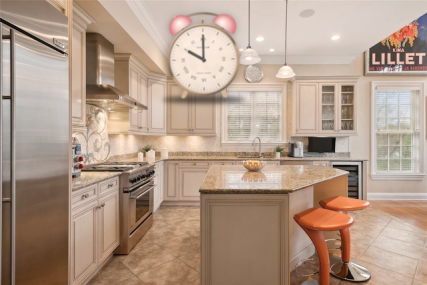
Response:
{"hour": 10, "minute": 0}
